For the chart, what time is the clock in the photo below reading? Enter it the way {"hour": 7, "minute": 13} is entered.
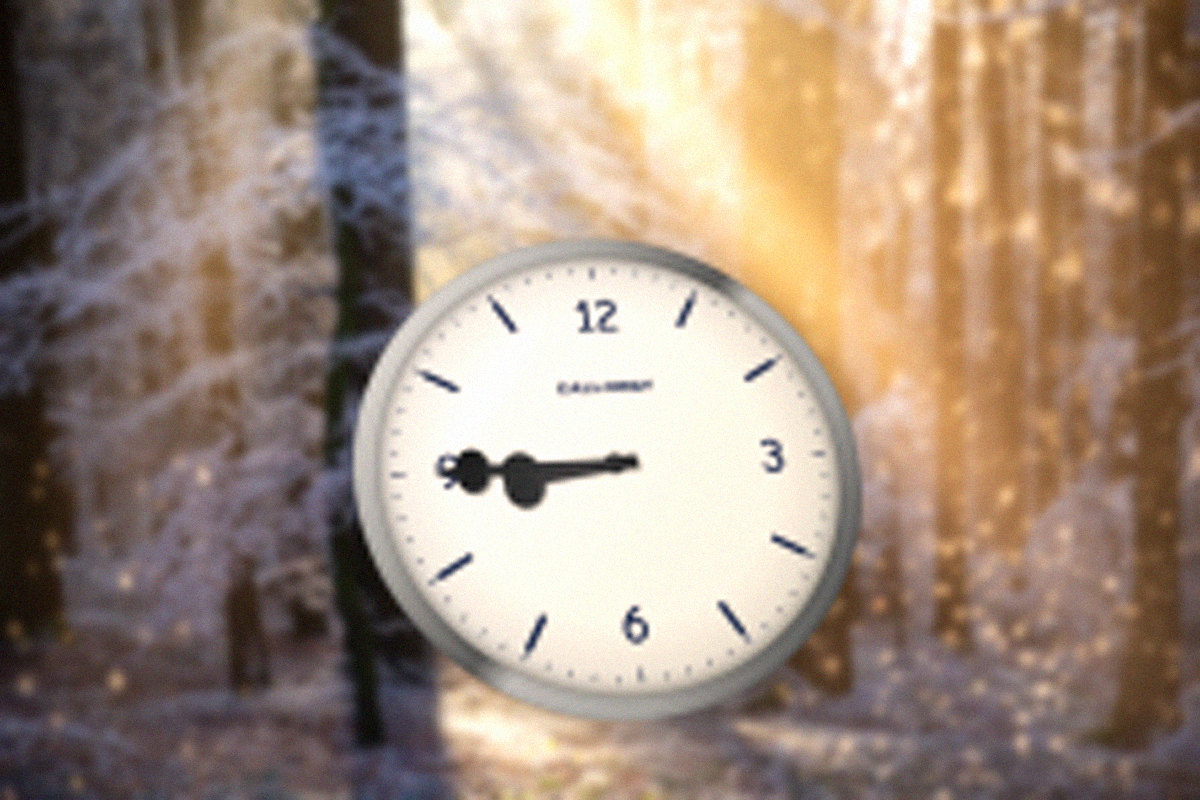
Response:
{"hour": 8, "minute": 45}
